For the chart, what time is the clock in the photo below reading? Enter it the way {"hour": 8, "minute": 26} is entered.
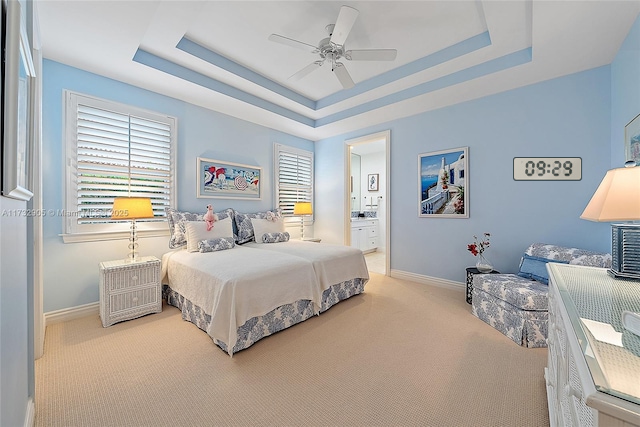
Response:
{"hour": 9, "minute": 29}
